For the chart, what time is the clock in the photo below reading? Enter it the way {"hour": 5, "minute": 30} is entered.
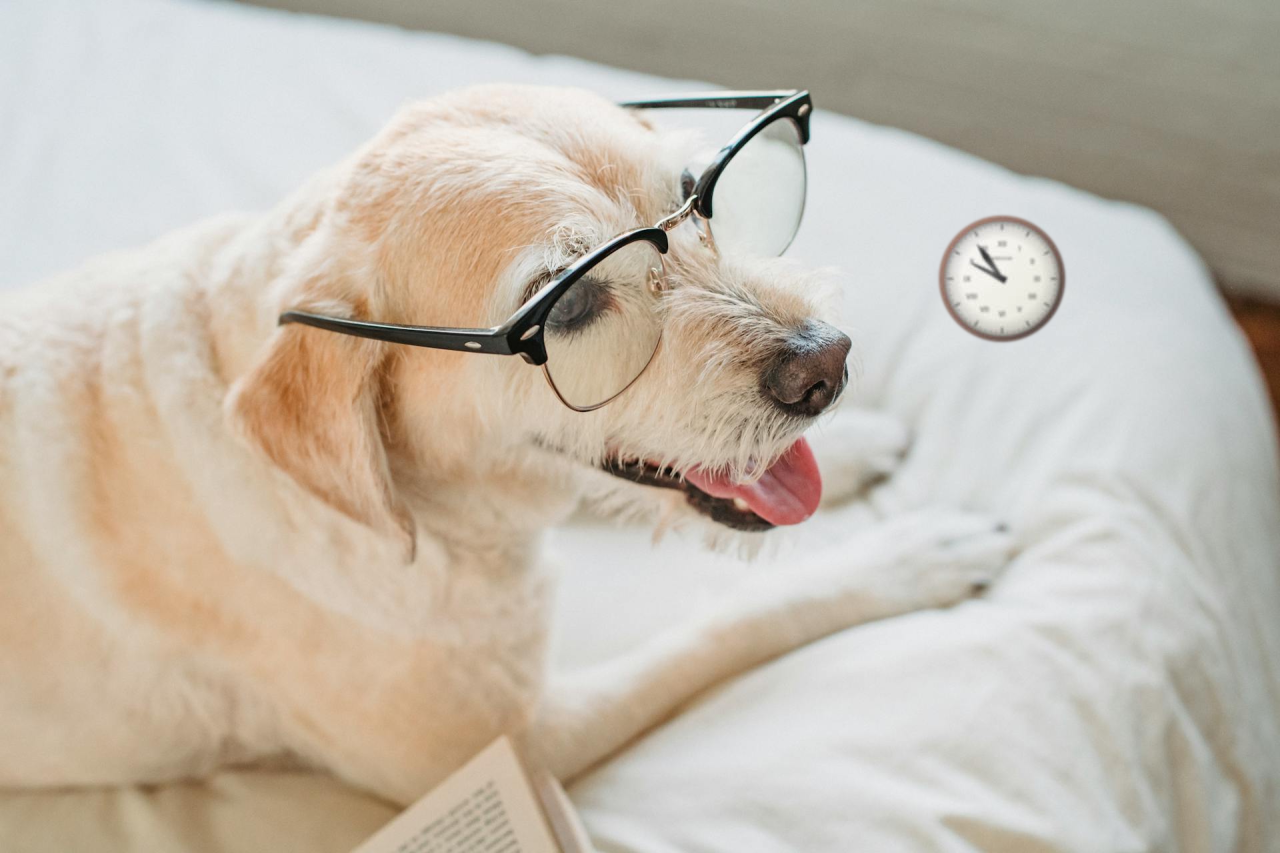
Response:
{"hour": 9, "minute": 54}
